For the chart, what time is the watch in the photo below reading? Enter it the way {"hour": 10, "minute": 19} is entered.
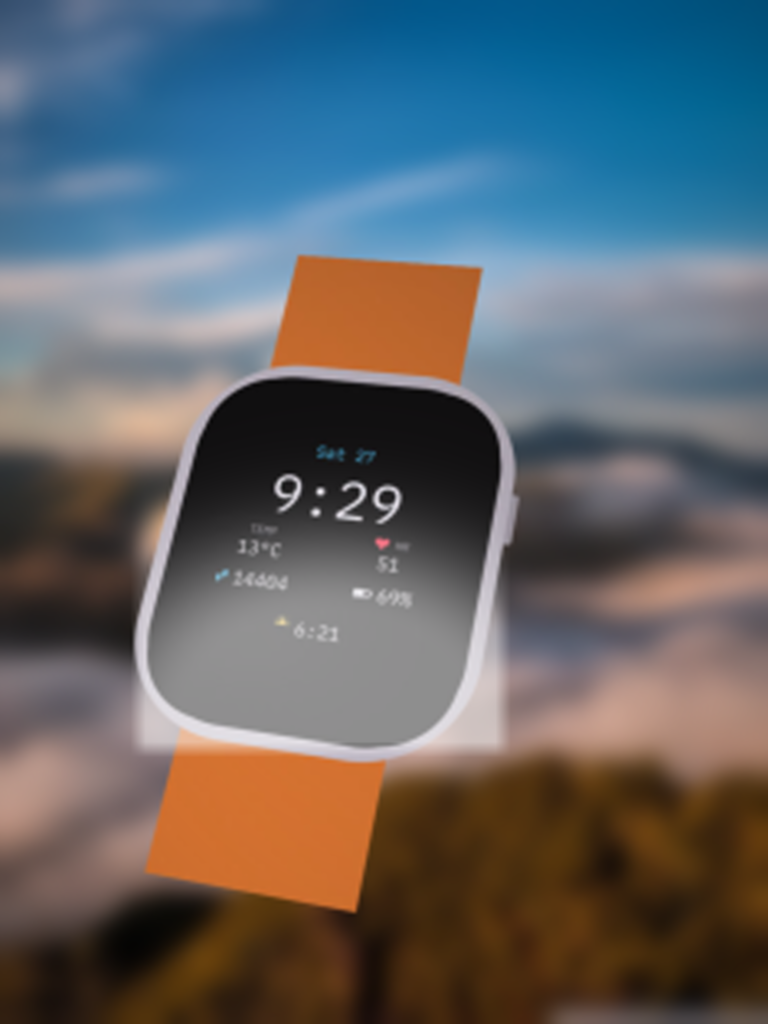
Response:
{"hour": 9, "minute": 29}
